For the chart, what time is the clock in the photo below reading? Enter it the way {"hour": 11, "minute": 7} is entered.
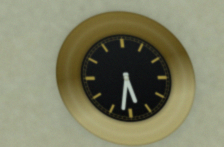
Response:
{"hour": 5, "minute": 32}
